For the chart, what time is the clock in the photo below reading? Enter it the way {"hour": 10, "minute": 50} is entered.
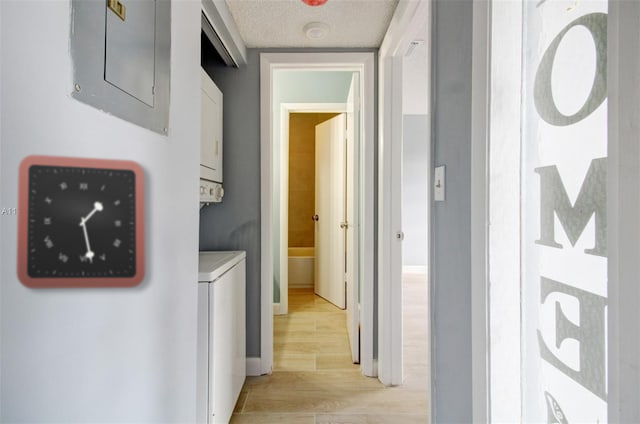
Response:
{"hour": 1, "minute": 28}
